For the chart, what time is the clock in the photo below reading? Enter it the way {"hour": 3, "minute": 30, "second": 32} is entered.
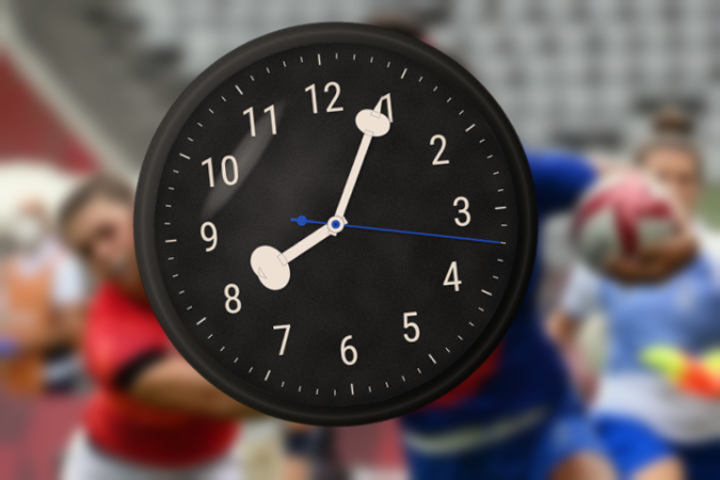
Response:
{"hour": 8, "minute": 4, "second": 17}
